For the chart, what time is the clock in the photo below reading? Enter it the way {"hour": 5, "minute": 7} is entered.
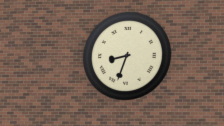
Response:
{"hour": 8, "minute": 33}
